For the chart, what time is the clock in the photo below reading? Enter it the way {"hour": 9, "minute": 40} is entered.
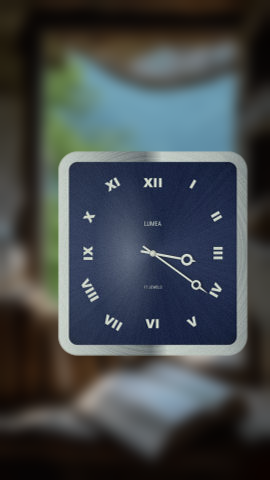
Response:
{"hour": 3, "minute": 21}
